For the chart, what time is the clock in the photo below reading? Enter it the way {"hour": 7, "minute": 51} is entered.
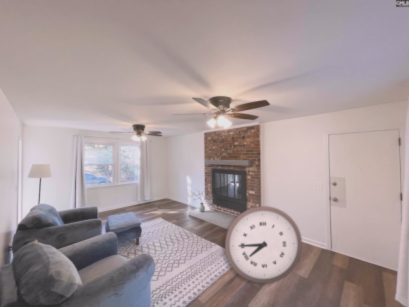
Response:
{"hour": 7, "minute": 45}
